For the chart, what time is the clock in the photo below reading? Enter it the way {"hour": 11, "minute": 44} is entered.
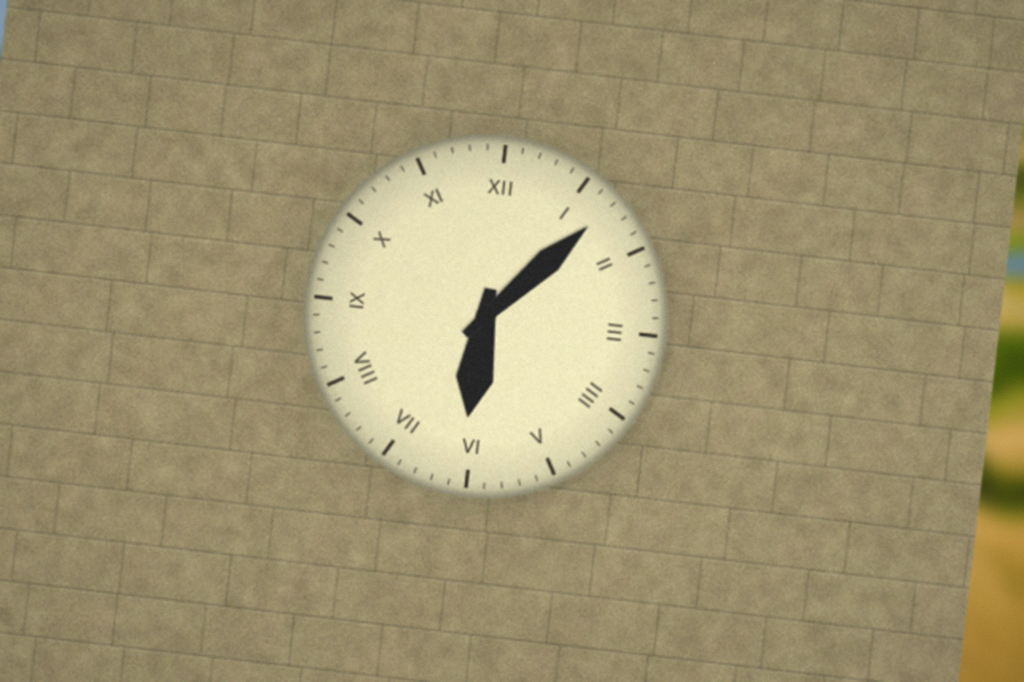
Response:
{"hour": 6, "minute": 7}
